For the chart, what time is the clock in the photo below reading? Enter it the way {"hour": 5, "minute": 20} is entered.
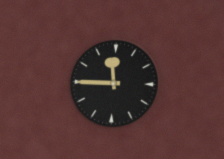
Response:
{"hour": 11, "minute": 45}
